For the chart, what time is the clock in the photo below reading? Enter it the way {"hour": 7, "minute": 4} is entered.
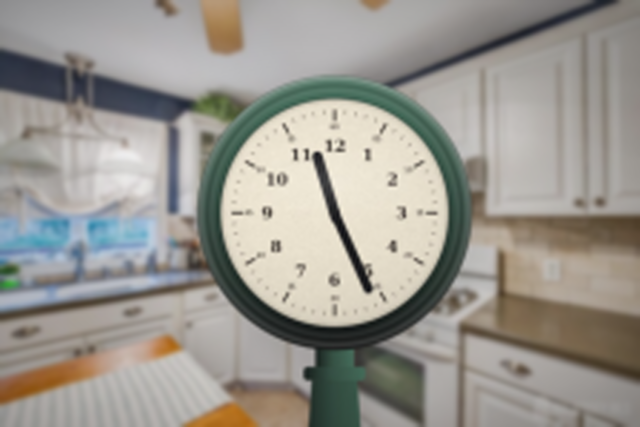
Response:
{"hour": 11, "minute": 26}
